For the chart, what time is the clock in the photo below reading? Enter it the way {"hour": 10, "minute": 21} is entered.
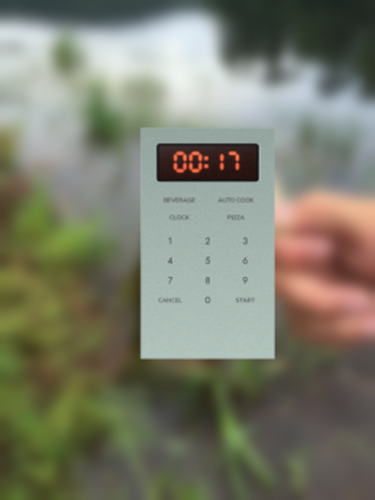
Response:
{"hour": 0, "minute": 17}
